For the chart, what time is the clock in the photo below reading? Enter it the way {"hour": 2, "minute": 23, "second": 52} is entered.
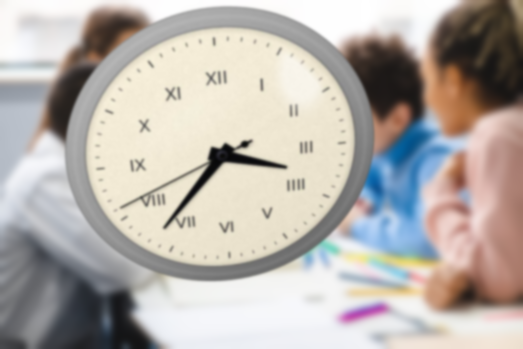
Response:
{"hour": 3, "minute": 36, "second": 41}
